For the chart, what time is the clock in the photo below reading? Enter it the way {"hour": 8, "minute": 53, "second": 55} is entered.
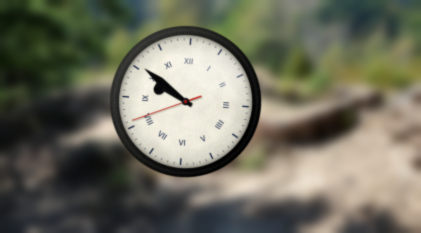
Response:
{"hour": 9, "minute": 50, "second": 41}
